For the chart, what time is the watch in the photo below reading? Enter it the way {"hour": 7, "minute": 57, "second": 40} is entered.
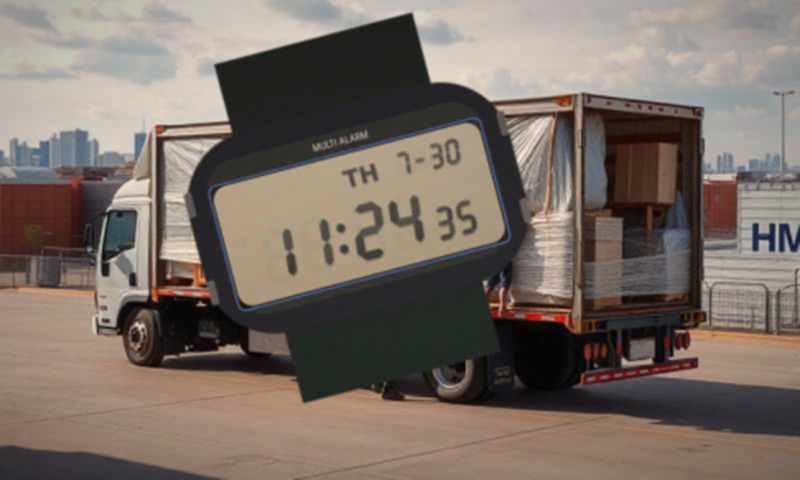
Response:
{"hour": 11, "minute": 24, "second": 35}
